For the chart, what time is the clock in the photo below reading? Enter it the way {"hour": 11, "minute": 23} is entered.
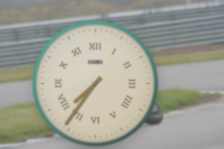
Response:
{"hour": 7, "minute": 36}
